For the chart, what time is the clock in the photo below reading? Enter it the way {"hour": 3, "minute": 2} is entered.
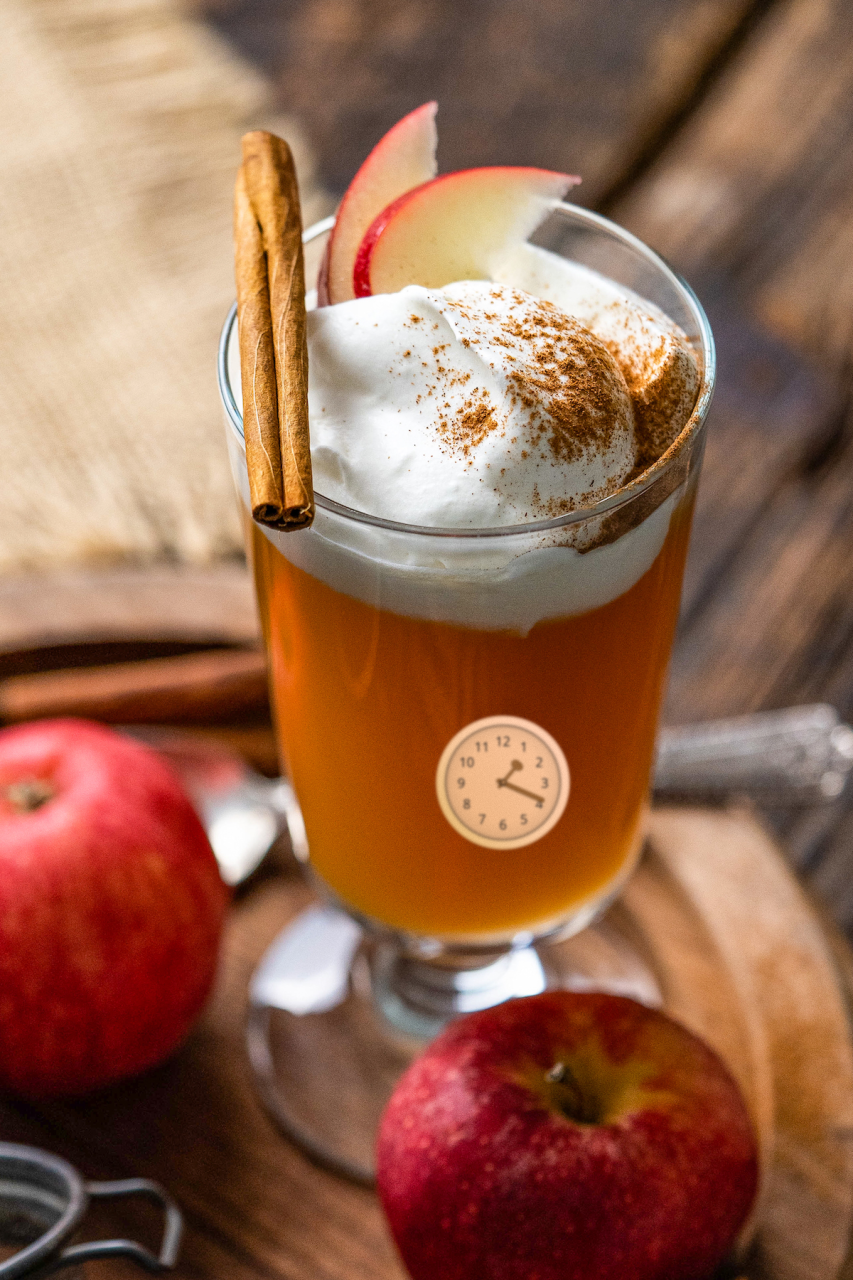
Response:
{"hour": 1, "minute": 19}
